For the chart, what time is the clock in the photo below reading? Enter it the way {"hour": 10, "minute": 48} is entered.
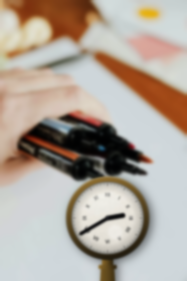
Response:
{"hour": 2, "minute": 40}
